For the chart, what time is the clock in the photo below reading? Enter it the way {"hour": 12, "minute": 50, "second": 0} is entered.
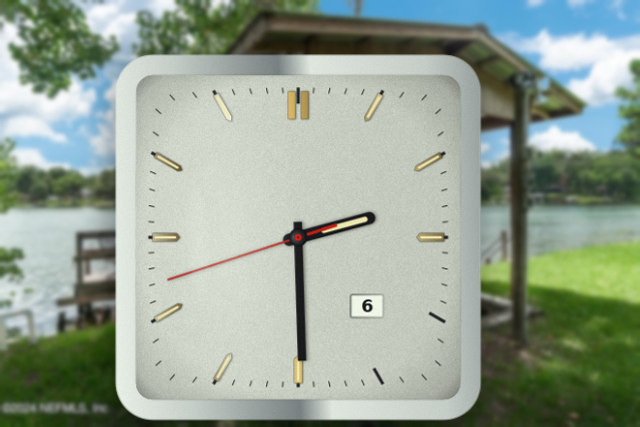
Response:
{"hour": 2, "minute": 29, "second": 42}
